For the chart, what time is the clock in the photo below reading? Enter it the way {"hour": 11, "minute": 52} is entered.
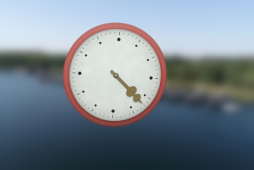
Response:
{"hour": 4, "minute": 22}
